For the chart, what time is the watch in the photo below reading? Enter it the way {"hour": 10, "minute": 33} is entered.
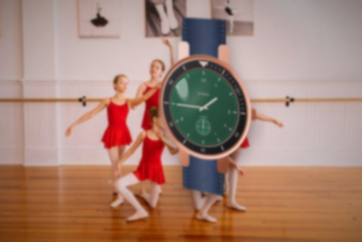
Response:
{"hour": 1, "minute": 45}
